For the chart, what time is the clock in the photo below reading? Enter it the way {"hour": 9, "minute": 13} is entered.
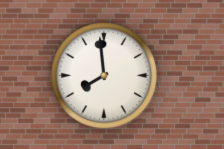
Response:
{"hour": 7, "minute": 59}
